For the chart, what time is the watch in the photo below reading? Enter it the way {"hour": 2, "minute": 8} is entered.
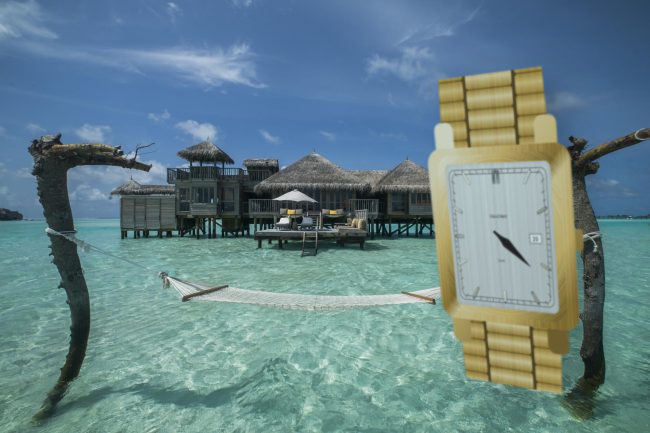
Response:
{"hour": 4, "minute": 22}
